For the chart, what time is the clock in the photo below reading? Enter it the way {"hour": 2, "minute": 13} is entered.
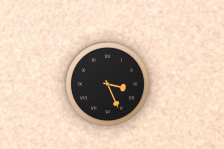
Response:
{"hour": 3, "minute": 26}
